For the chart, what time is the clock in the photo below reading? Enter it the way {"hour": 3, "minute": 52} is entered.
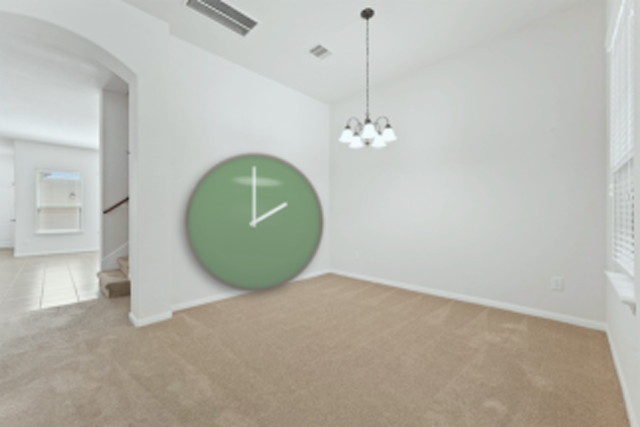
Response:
{"hour": 2, "minute": 0}
